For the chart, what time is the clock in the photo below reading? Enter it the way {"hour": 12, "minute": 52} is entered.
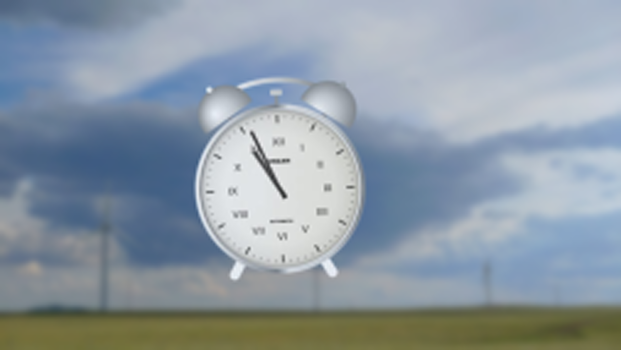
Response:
{"hour": 10, "minute": 56}
